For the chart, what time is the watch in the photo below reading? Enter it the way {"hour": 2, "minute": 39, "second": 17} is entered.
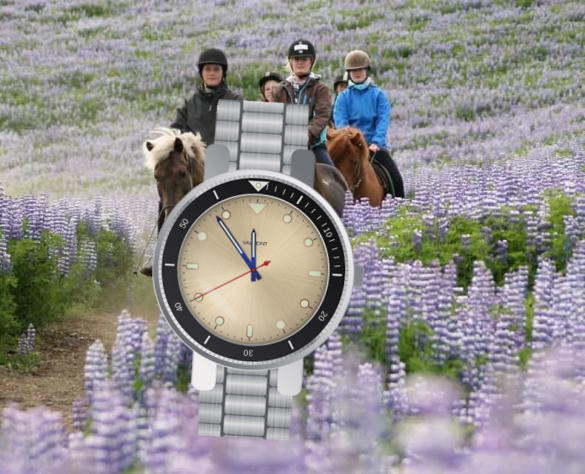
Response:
{"hour": 11, "minute": 53, "second": 40}
